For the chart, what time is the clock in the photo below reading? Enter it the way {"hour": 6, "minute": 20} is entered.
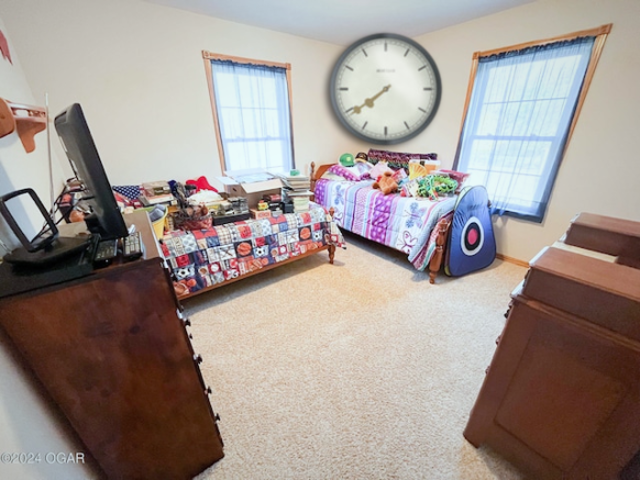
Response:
{"hour": 7, "minute": 39}
